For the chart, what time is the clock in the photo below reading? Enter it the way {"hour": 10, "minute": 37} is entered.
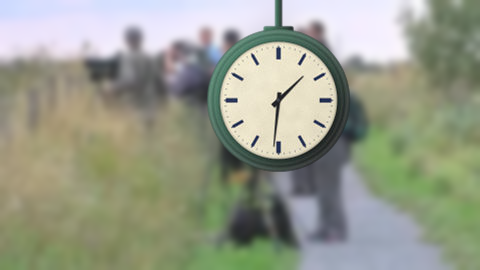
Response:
{"hour": 1, "minute": 31}
